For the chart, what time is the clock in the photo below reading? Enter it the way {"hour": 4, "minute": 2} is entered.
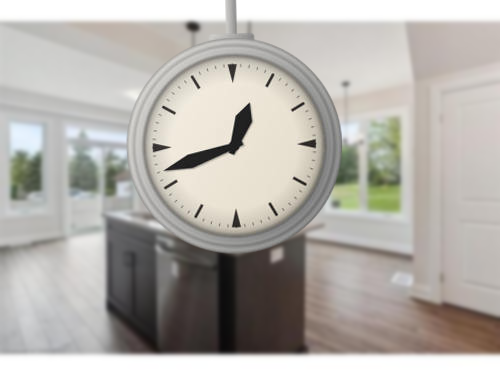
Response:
{"hour": 12, "minute": 42}
